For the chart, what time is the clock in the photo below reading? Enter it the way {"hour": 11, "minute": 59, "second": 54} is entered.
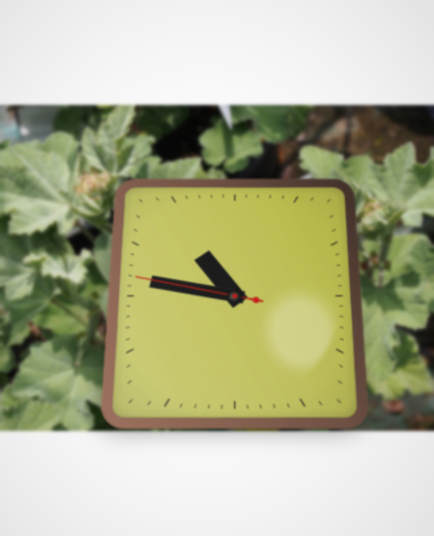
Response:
{"hour": 10, "minute": 46, "second": 47}
